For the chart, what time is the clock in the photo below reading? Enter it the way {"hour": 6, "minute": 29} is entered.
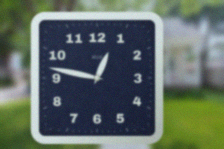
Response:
{"hour": 12, "minute": 47}
